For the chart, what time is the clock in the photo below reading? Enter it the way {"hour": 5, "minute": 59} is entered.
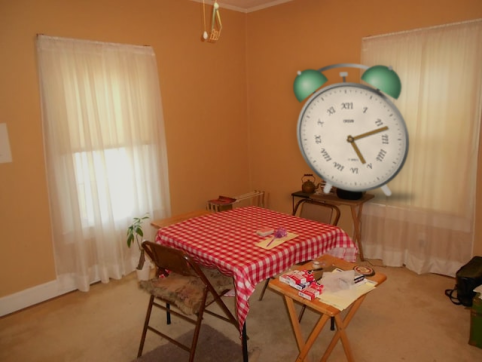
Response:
{"hour": 5, "minute": 12}
